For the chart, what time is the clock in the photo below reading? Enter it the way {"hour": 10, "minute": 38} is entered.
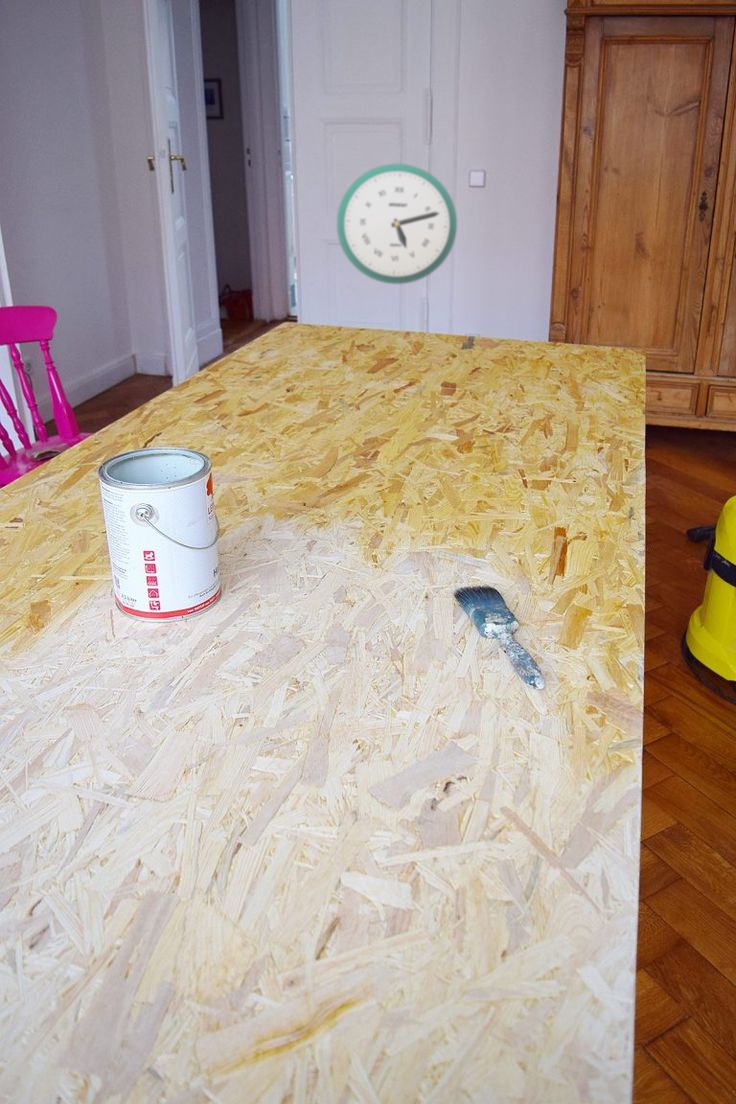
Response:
{"hour": 5, "minute": 12}
